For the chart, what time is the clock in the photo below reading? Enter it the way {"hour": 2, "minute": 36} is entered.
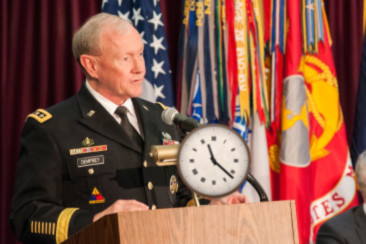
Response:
{"hour": 11, "minute": 22}
